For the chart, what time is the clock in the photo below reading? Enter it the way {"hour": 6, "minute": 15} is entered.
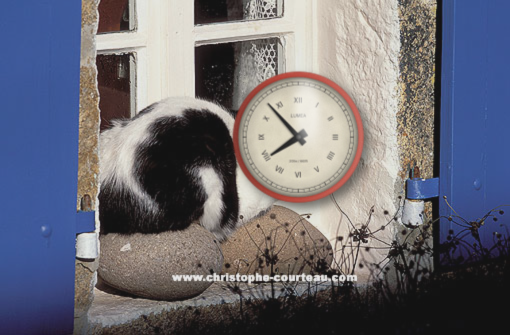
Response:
{"hour": 7, "minute": 53}
